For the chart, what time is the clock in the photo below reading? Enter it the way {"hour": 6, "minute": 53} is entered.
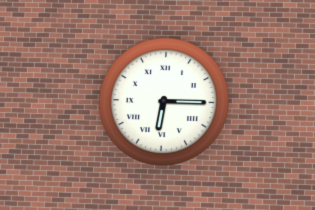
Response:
{"hour": 6, "minute": 15}
